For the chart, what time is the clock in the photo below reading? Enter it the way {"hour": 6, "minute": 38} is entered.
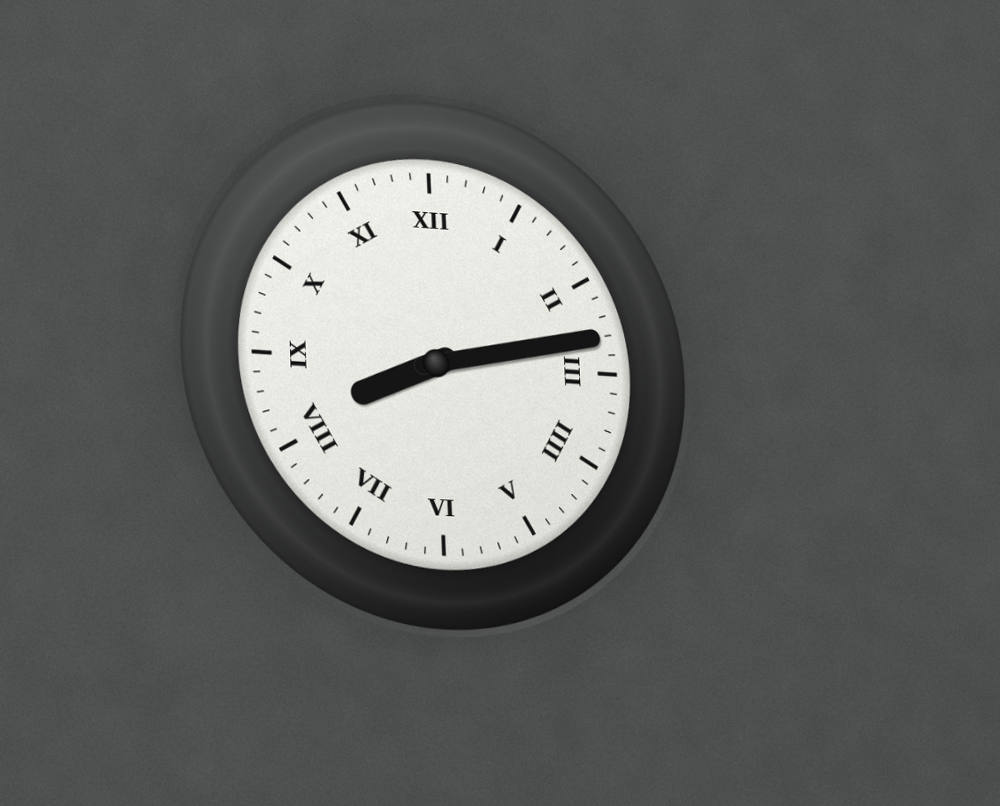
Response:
{"hour": 8, "minute": 13}
